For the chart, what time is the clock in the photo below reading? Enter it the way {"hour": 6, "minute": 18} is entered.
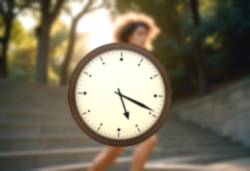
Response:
{"hour": 5, "minute": 19}
